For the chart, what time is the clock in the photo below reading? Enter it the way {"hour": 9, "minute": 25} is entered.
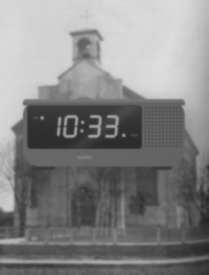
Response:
{"hour": 10, "minute": 33}
